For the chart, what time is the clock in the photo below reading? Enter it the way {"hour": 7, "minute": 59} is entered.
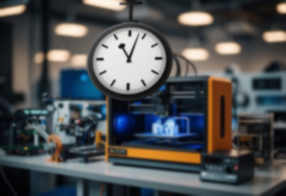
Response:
{"hour": 11, "minute": 3}
